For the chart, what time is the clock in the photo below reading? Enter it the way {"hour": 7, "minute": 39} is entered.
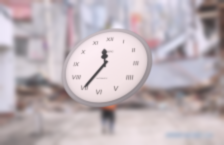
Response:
{"hour": 11, "minute": 35}
